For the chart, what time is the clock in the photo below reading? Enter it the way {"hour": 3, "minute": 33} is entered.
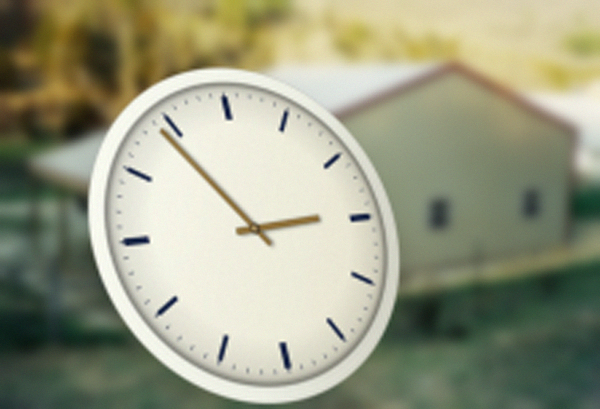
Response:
{"hour": 2, "minute": 54}
